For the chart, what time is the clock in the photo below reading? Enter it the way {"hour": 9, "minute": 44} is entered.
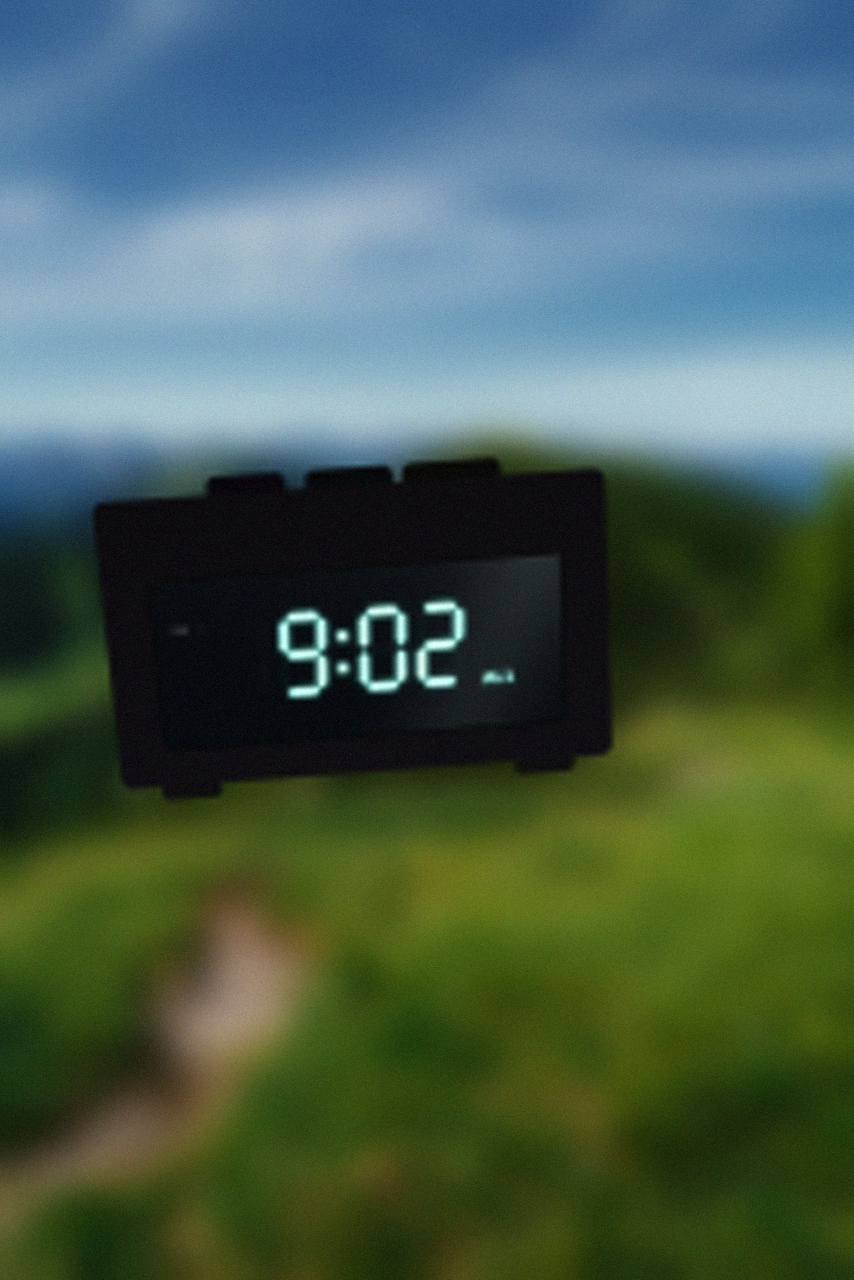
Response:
{"hour": 9, "minute": 2}
